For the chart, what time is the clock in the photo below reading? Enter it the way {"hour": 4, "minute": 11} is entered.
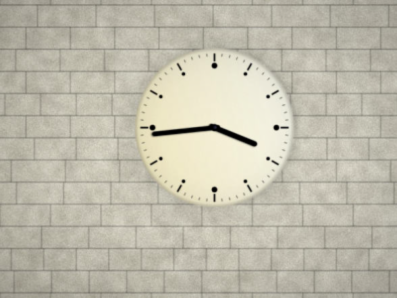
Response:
{"hour": 3, "minute": 44}
